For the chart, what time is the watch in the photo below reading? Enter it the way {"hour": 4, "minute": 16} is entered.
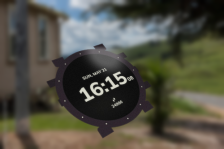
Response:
{"hour": 16, "minute": 15}
